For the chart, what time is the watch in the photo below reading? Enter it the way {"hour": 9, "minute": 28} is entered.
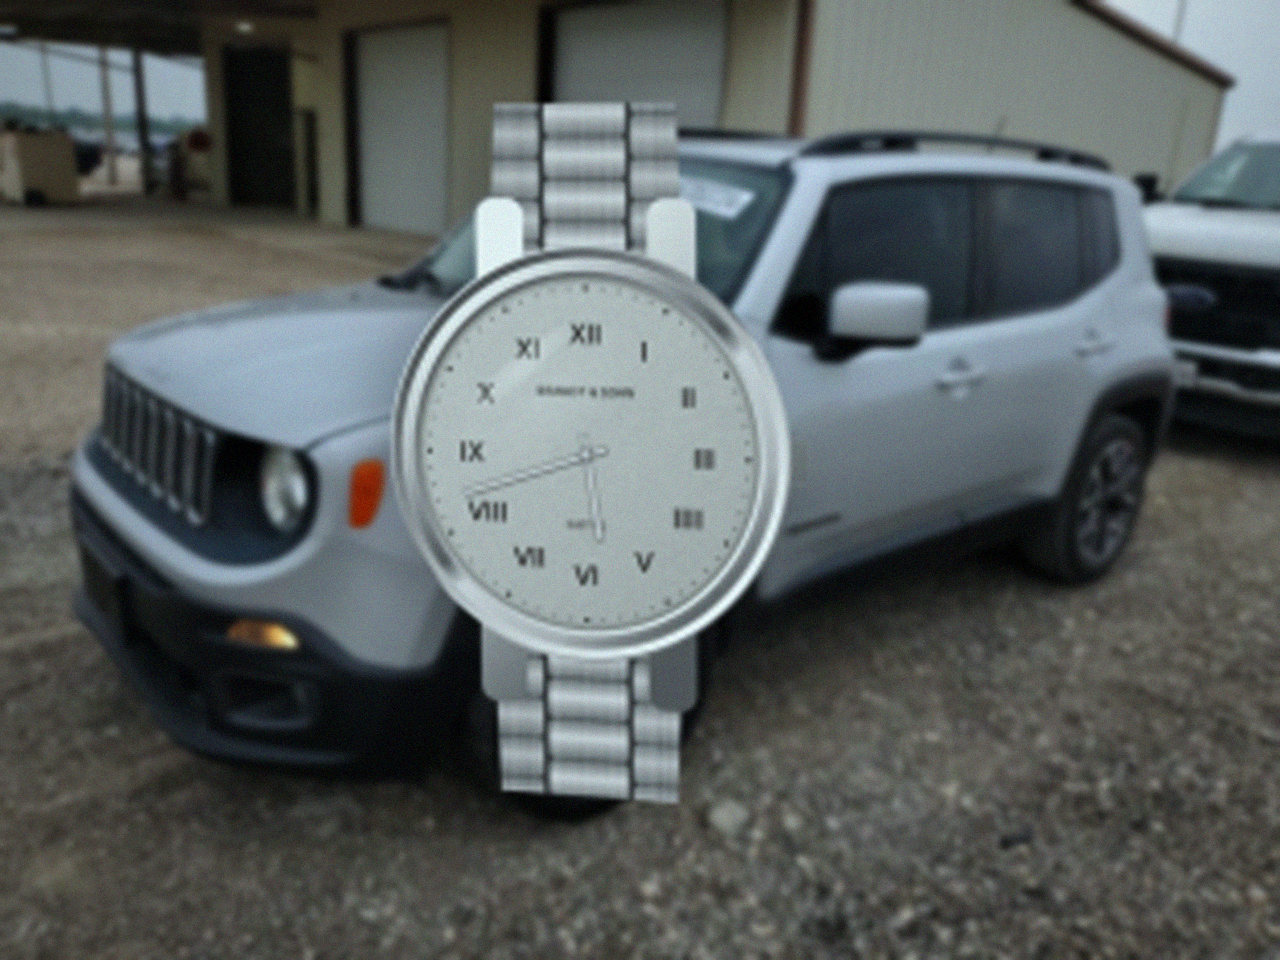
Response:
{"hour": 5, "minute": 42}
